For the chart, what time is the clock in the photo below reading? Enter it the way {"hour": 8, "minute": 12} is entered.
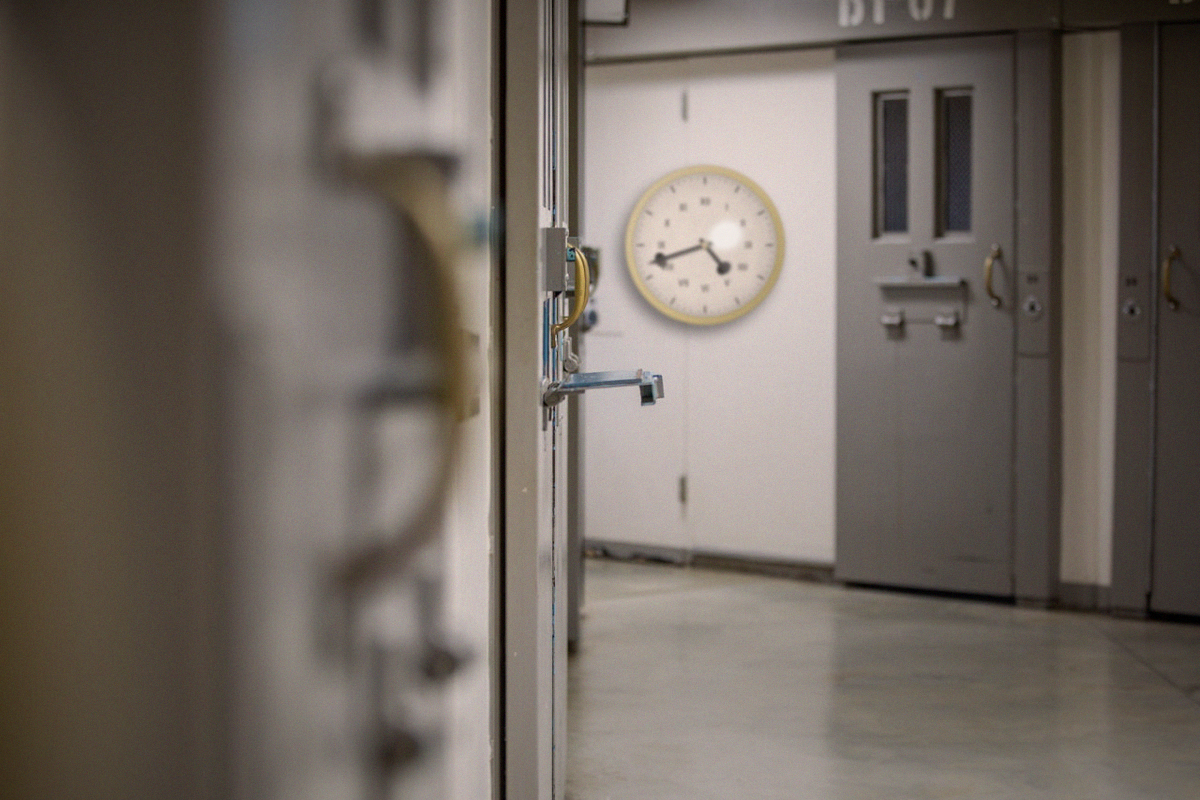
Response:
{"hour": 4, "minute": 42}
